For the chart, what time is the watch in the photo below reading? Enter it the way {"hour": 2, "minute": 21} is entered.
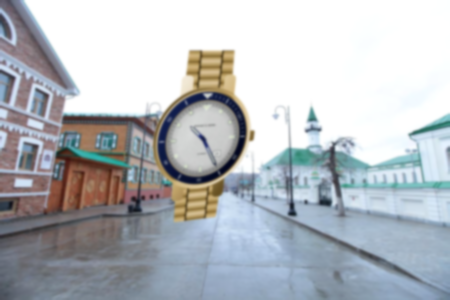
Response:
{"hour": 10, "minute": 25}
